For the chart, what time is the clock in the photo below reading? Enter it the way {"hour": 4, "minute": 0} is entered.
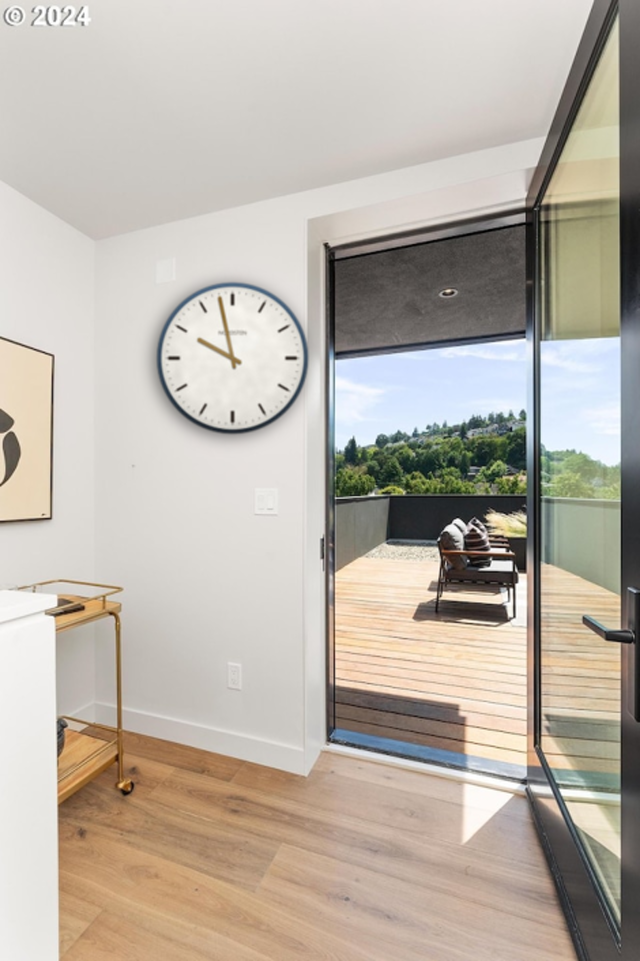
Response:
{"hour": 9, "minute": 58}
